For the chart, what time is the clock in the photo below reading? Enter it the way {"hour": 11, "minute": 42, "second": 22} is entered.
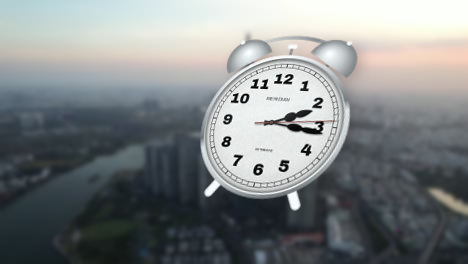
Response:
{"hour": 2, "minute": 16, "second": 14}
